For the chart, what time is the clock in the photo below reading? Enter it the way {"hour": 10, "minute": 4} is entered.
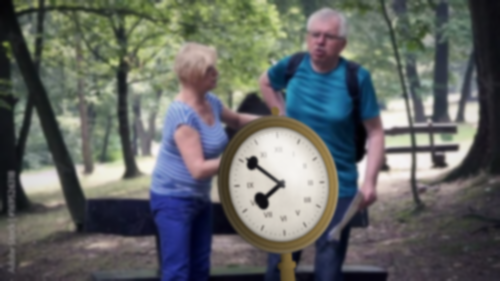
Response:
{"hour": 7, "minute": 51}
